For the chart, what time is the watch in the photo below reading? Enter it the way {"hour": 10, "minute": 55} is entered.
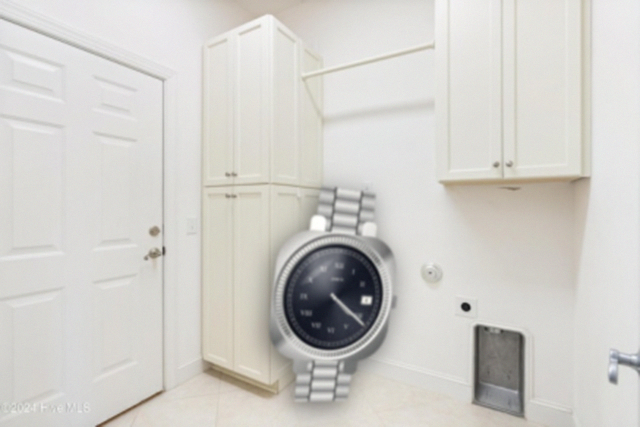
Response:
{"hour": 4, "minute": 21}
